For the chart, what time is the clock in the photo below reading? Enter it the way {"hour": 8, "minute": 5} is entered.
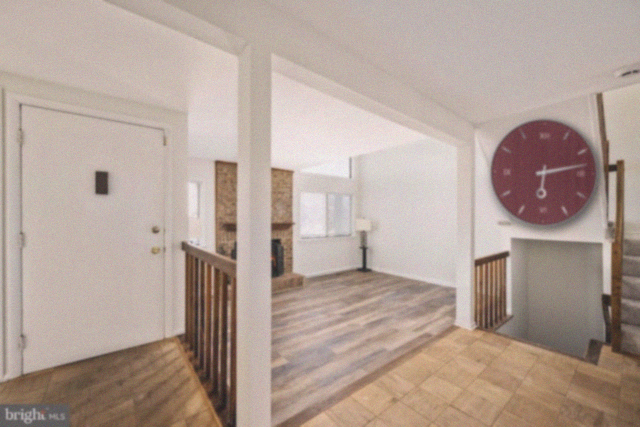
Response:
{"hour": 6, "minute": 13}
